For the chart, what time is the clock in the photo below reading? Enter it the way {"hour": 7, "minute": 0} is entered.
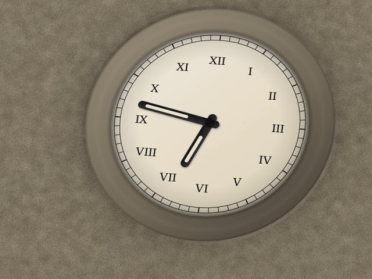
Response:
{"hour": 6, "minute": 47}
